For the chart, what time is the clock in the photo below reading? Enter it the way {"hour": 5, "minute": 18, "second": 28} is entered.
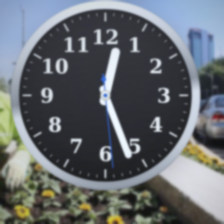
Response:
{"hour": 12, "minute": 26, "second": 29}
